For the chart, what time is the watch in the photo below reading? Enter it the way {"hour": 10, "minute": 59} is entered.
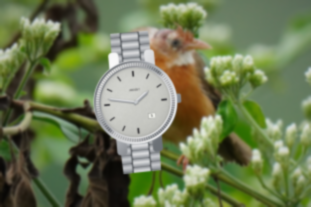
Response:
{"hour": 1, "minute": 47}
